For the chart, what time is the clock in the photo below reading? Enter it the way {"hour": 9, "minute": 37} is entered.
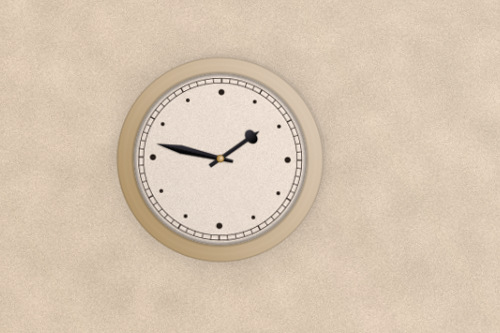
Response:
{"hour": 1, "minute": 47}
